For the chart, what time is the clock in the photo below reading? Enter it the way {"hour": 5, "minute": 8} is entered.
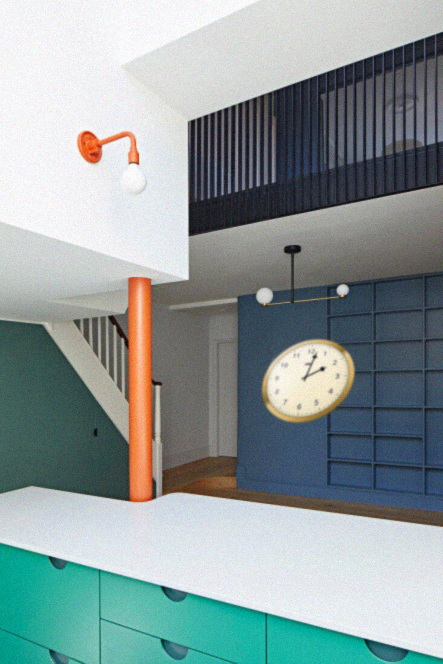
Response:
{"hour": 2, "minute": 2}
